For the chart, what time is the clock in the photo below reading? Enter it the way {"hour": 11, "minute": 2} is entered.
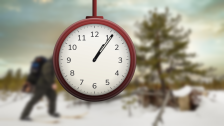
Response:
{"hour": 1, "minute": 6}
